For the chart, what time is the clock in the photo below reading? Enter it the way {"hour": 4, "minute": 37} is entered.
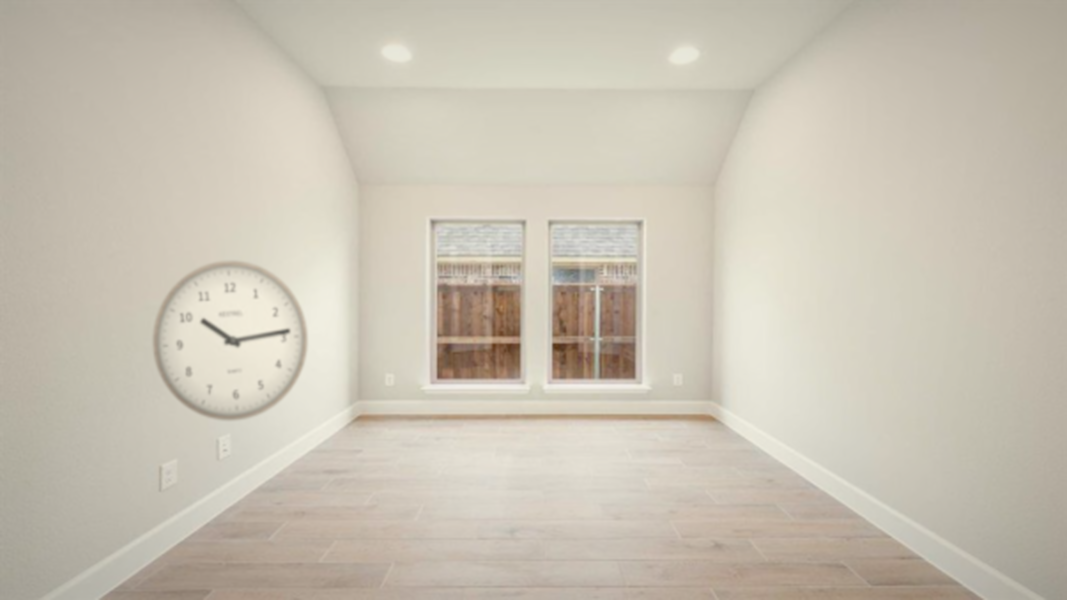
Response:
{"hour": 10, "minute": 14}
